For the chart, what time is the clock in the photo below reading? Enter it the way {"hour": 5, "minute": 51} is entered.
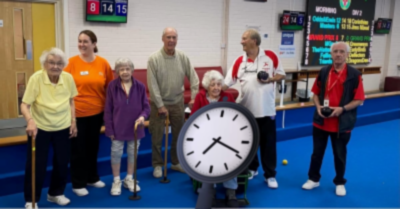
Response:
{"hour": 7, "minute": 19}
